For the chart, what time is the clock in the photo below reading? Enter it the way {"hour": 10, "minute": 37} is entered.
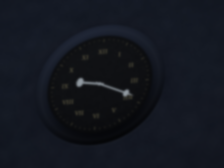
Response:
{"hour": 9, "minute": 19}
